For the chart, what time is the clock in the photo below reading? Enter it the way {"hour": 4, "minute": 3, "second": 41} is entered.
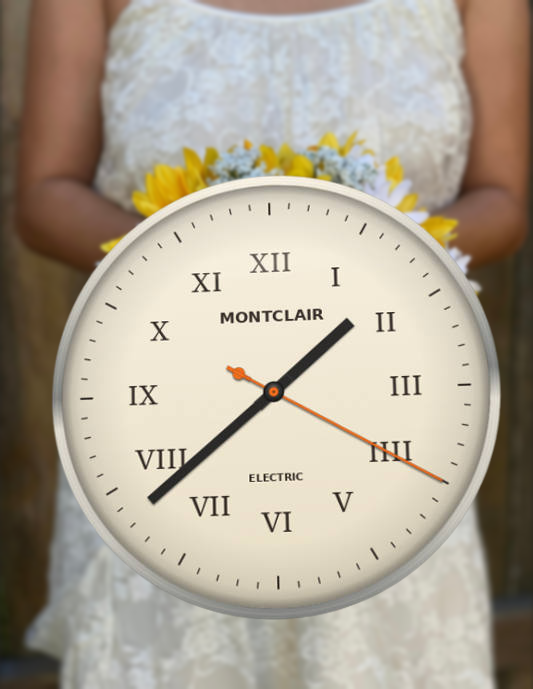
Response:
{"hour": 1, "minute": 38, "second": 20}
